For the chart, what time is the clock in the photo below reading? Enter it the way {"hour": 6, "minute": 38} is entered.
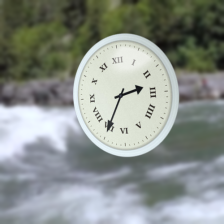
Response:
{"hour": 2, "minute": 35}
